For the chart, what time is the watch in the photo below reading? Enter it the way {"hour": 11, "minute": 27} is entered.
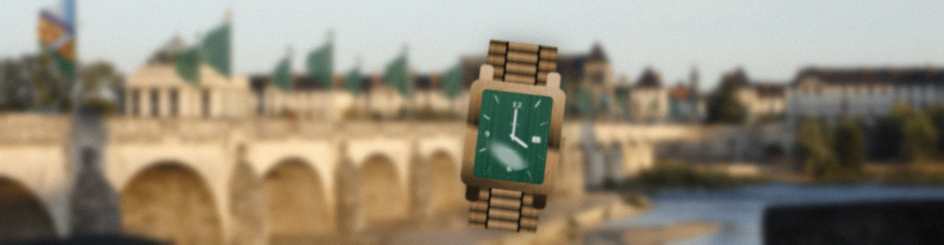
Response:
{"hour": 4, "minute": 0}
